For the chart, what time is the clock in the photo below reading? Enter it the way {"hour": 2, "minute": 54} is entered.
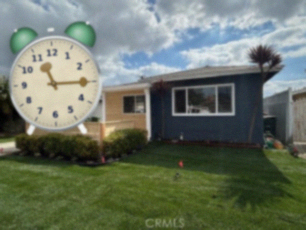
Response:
{"hour": 11, "minute": 15}
